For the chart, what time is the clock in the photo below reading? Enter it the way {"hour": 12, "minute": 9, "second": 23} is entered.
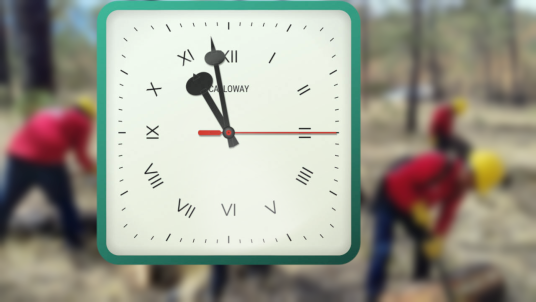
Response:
{"hour": 10, "minute": 58, "second": 15}
